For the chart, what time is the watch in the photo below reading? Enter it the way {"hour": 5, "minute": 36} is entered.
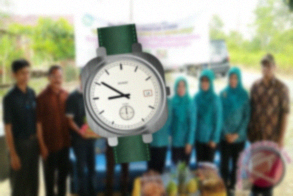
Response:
{"hour": 8, "minute": 51}
